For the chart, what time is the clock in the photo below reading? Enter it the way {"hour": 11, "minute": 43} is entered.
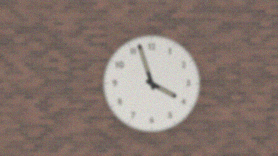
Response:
{"hour": 3, "minute": 57}
